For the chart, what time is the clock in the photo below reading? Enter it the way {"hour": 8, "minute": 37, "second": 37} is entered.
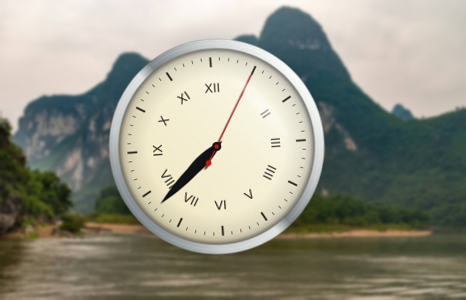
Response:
{"hour": 7, "minute": 38, "second": 5}
